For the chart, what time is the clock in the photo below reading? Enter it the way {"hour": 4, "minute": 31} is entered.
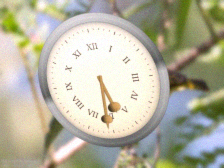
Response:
{"hour": 5, "minute": 31}
